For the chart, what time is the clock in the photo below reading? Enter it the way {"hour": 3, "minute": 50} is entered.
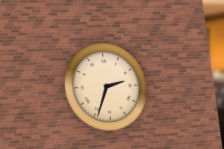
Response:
{"hour": 2, "minute": 34}
